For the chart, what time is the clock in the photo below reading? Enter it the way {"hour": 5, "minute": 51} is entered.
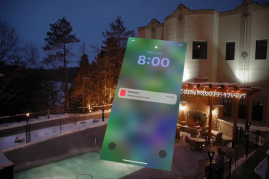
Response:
{"hour": 8, "minute": 0}
